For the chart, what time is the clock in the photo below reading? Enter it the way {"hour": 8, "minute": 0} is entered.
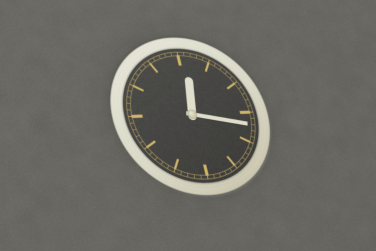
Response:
{"hour": 12, "minute": 17}
